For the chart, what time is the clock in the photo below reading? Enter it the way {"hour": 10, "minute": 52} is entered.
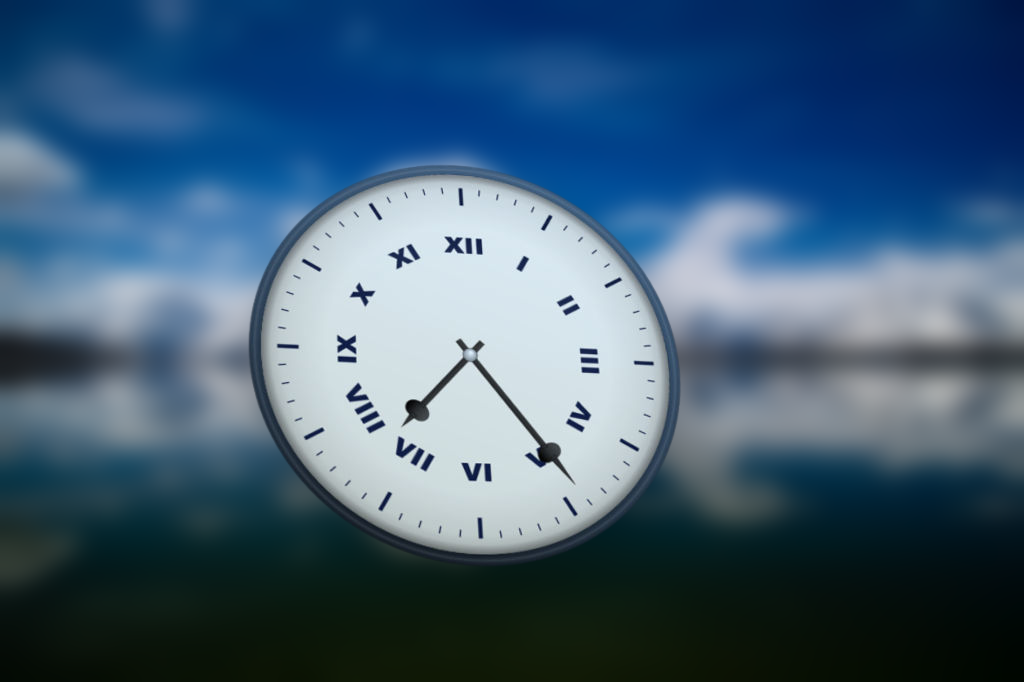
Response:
{"hour": 7, "minute": 24}
